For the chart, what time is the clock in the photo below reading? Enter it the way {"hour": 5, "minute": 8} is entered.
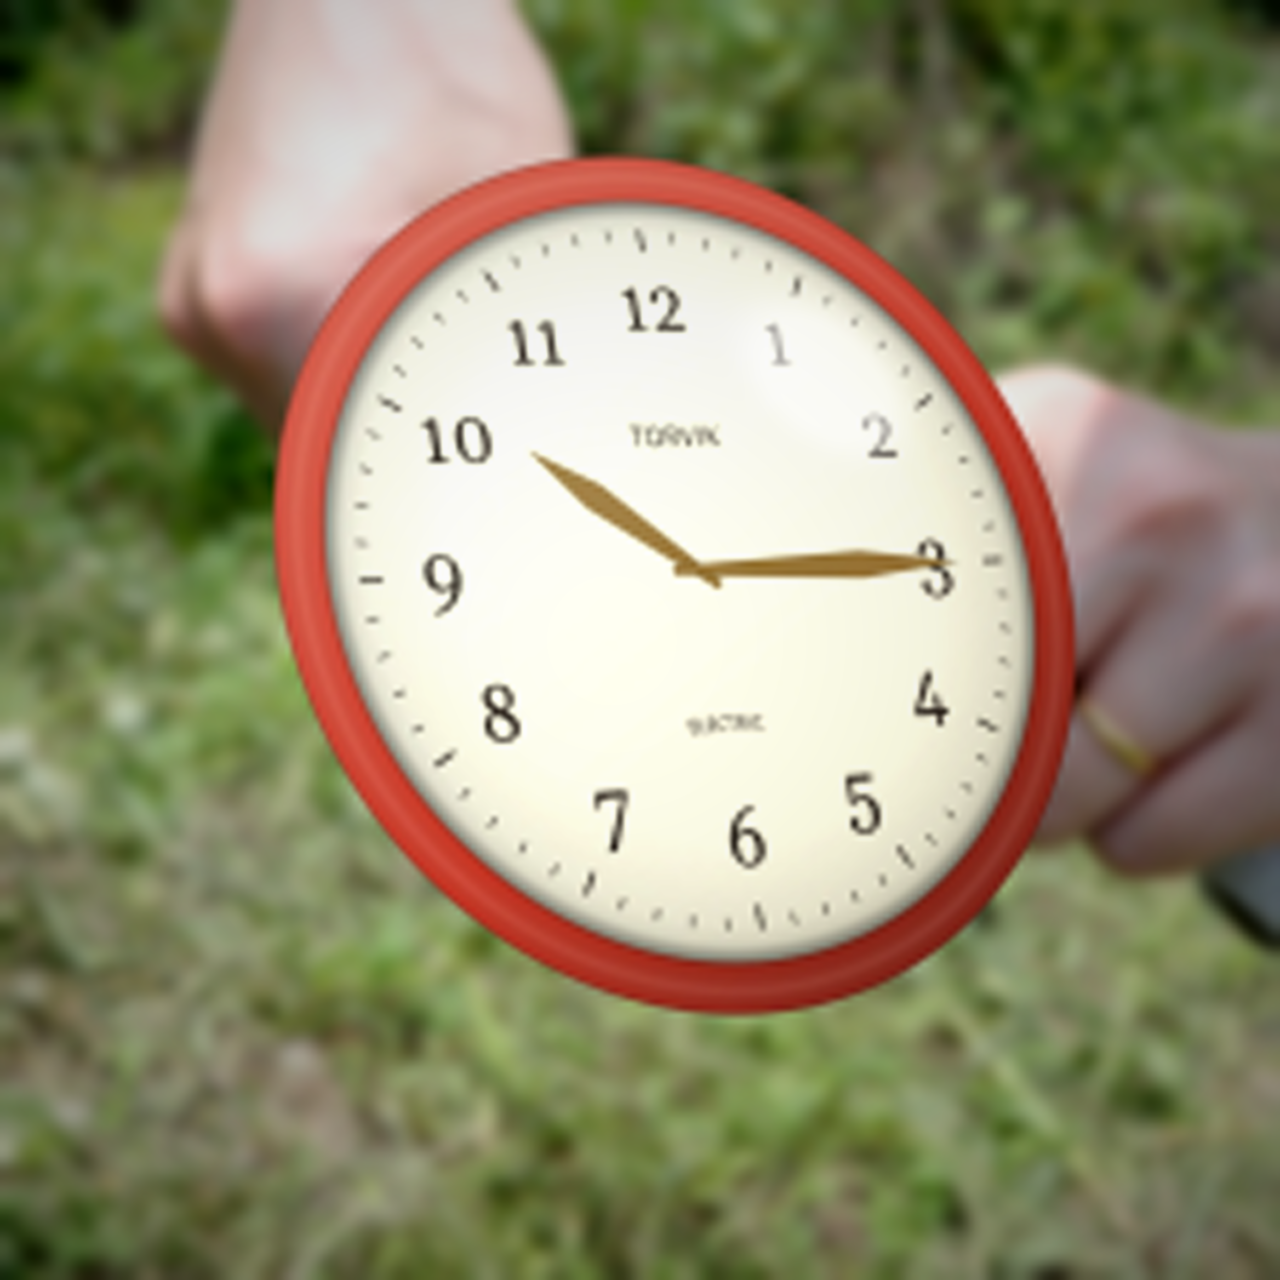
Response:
{"hour": 10, "minute": 15}
